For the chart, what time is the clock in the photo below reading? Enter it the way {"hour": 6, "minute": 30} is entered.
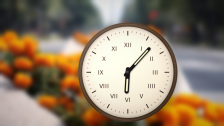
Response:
{"hour": 6, "minute": 7}
